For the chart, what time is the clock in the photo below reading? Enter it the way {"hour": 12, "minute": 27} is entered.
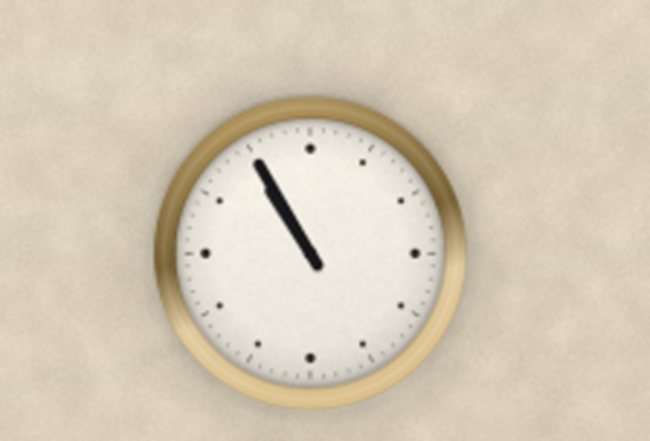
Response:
{"hour": 10, "minute": 55}
